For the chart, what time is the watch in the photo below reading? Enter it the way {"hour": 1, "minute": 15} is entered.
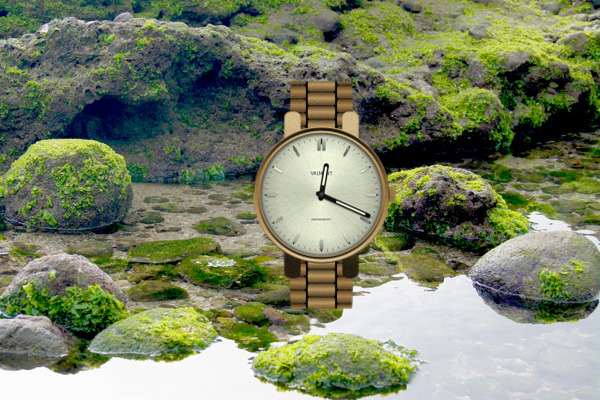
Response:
{"hour": 12, "minute": 19}
